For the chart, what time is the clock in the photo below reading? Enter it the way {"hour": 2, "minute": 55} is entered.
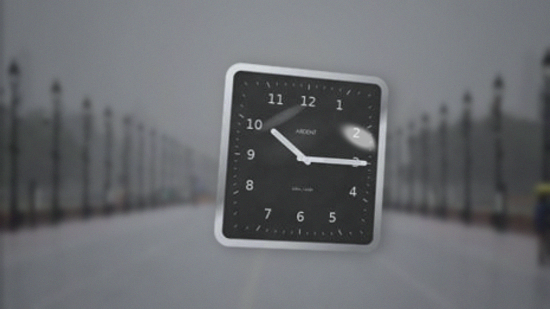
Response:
{"hour": 10, "minute": 15}
